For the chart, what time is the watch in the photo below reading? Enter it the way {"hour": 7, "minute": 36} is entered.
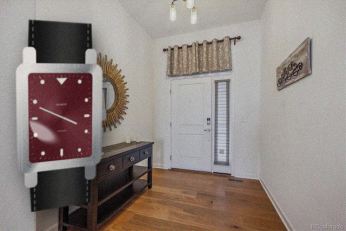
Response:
{"hour": 3, "minute": 49}
